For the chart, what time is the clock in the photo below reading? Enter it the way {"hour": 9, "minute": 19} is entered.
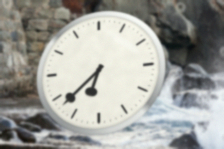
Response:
{"hour": 6, "minute": 38}
